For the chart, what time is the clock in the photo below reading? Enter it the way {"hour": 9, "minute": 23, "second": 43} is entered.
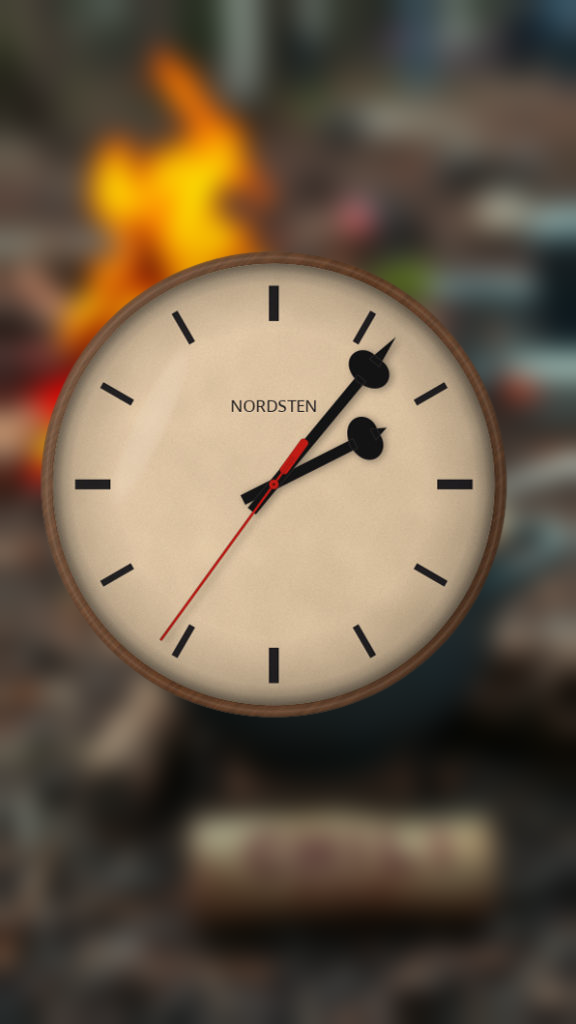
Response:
{"hour": 2, "minute": 6, "second": 36}
